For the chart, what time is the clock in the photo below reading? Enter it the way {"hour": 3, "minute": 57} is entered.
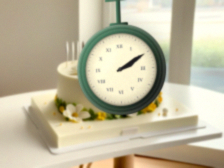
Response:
{"hour": 2, "minute": 10}
